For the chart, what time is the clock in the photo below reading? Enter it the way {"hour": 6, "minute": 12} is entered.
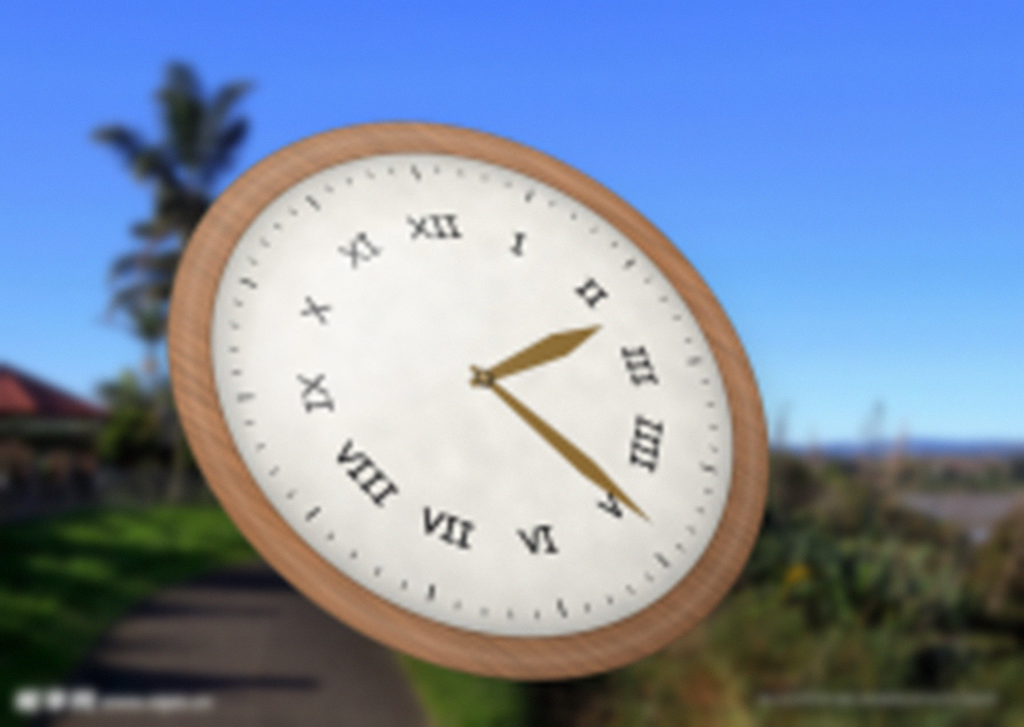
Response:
{"hour": 2, "minute": 24}
